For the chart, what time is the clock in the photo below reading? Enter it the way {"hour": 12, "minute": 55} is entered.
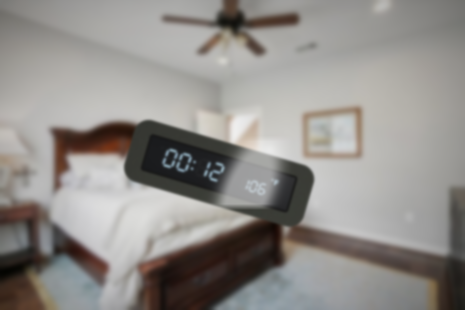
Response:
{"hour": 0, "minute": 12}
